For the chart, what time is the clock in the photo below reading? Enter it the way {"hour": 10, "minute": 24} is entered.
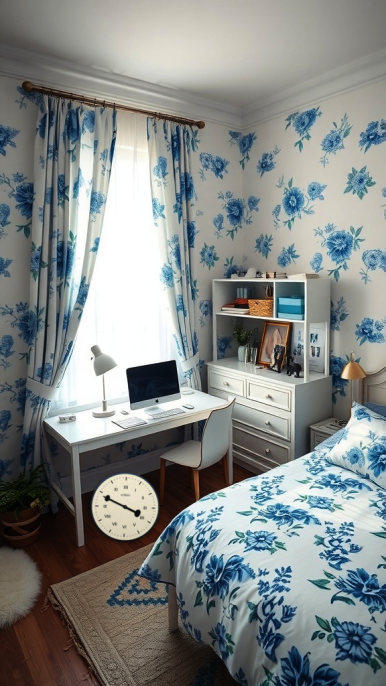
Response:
{"hour": 3, "minute": 49}
